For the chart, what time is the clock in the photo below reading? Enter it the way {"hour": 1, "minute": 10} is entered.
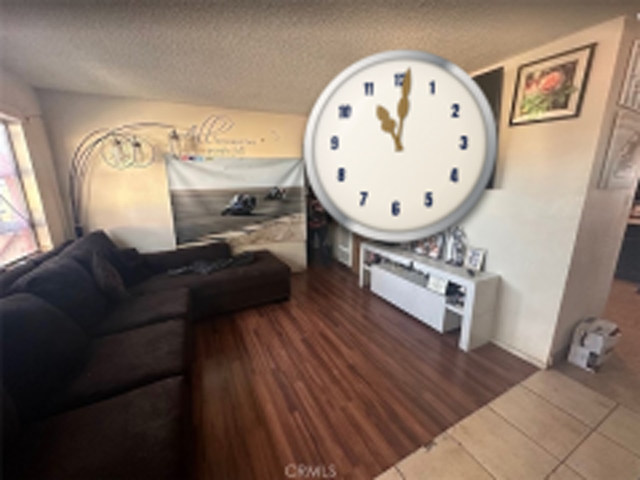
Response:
{"hour": 11, "minute": 1}
